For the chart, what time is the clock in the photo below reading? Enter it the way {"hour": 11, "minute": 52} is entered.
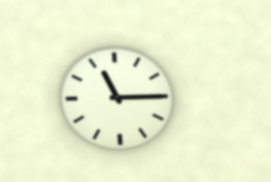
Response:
{"hour": 11, "minute": 15}
